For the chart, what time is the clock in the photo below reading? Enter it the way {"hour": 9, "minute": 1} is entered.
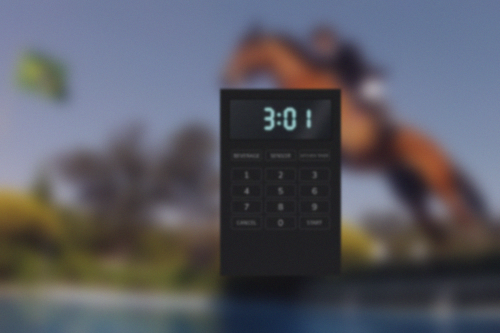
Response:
{"hour": 3, "minute": 1}
